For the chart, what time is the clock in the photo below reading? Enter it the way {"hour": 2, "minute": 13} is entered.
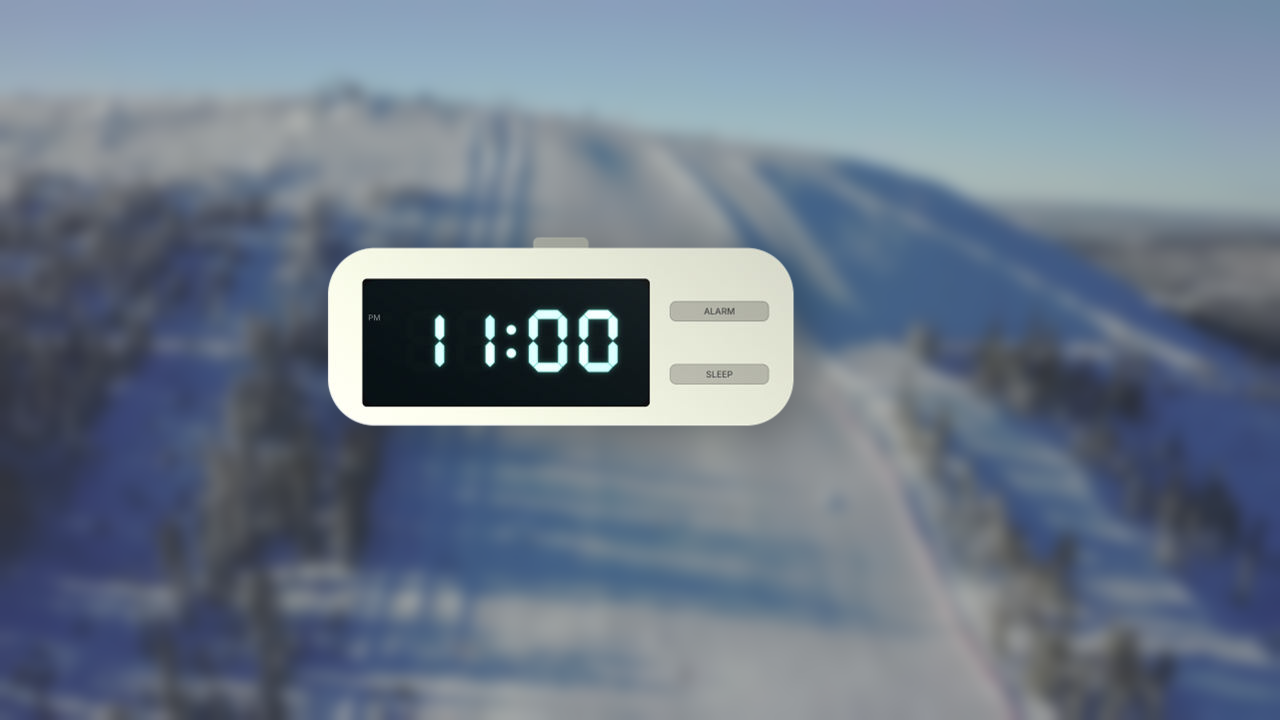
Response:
{"hour": 11, "minute": 0}
